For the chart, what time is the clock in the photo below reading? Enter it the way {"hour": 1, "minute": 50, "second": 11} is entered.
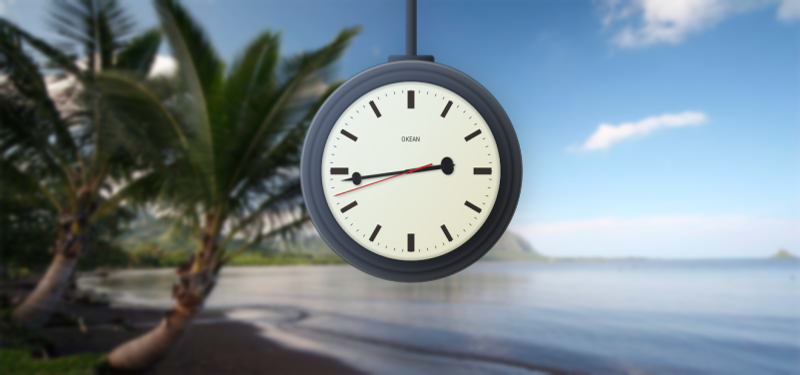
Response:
{"hour": 2, "minute": 43, "second": 42}
